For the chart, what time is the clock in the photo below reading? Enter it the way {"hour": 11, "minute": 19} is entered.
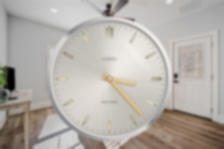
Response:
{"hour": 3, "minute": 23}
